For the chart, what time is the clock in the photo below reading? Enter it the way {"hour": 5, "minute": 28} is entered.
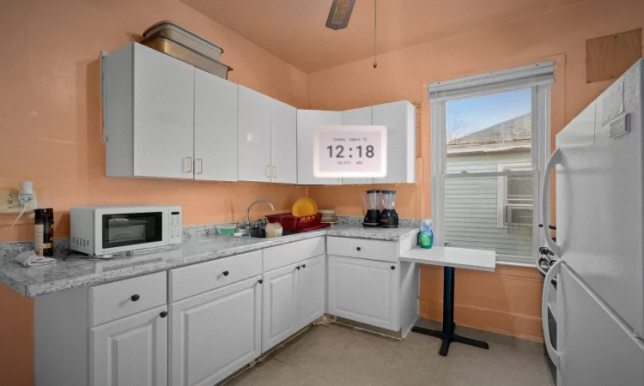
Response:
{"hour": 12, "minute": 18}
